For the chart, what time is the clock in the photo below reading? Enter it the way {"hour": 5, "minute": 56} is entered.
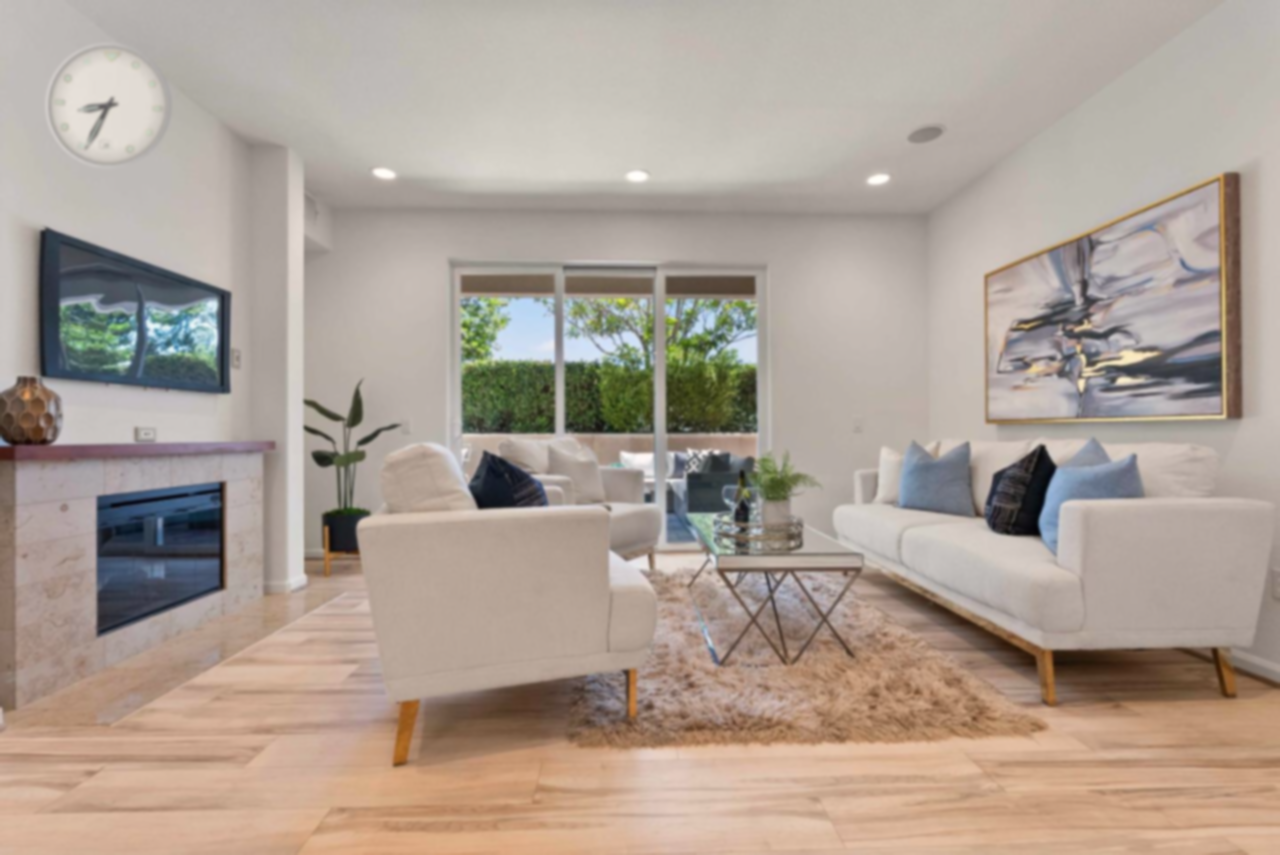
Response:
{"hour": 8, "minute": 34}
